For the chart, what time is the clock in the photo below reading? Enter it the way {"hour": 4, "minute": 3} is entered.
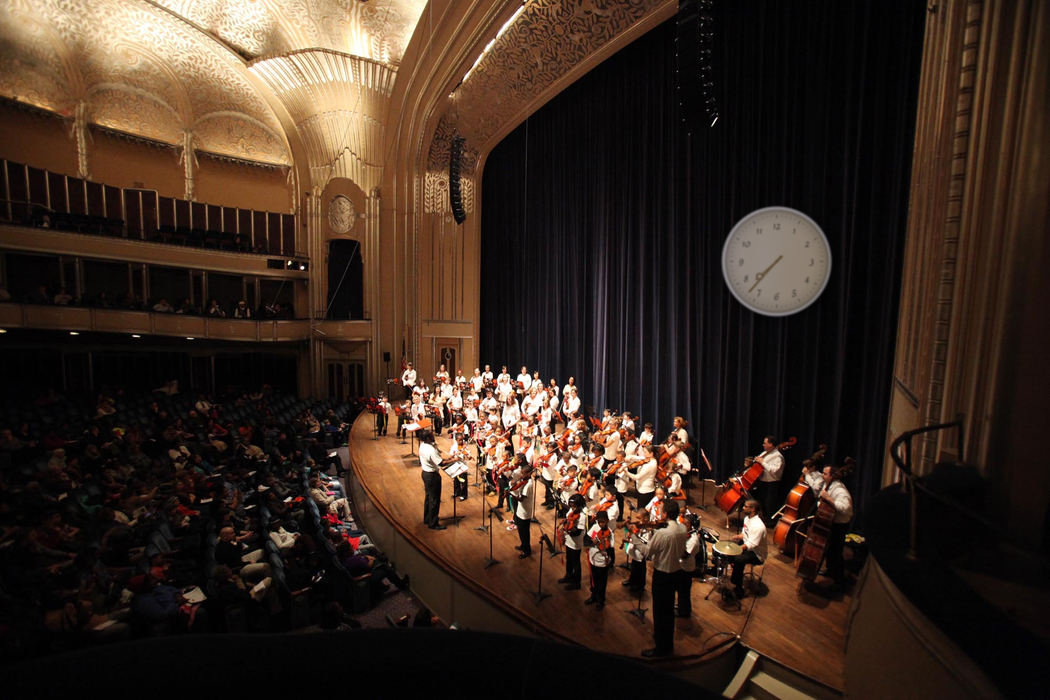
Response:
{"hour": 7, "minute": 37}
